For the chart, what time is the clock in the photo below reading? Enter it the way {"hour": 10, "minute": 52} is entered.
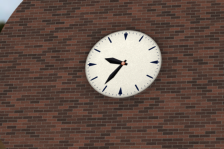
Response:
{"hour": 9, "minute": 36}
